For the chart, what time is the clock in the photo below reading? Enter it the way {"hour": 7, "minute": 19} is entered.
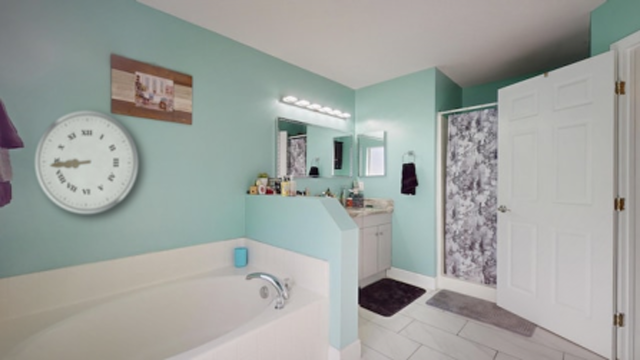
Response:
{"hour": 8, "minute": 44}
